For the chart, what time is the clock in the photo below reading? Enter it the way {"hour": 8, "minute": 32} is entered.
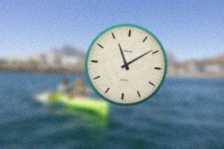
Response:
{"hour": 11, "minute": 9}
